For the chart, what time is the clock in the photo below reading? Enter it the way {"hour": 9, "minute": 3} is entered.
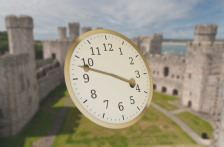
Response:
{"hour": 3, "minute": 48}
